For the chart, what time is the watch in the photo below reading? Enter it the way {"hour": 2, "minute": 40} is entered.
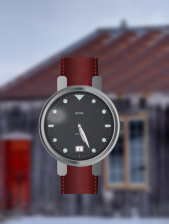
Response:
{"hour": 5, "minute": 26}
